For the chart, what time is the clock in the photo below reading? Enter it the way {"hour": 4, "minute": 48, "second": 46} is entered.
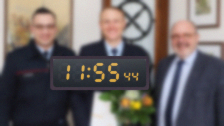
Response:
{"hour": 11, "minute": 55, "second": 44}
